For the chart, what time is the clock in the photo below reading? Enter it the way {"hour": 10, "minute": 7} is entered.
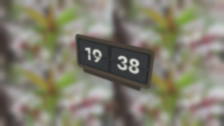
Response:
{"hour": 19, "minute": 38}
